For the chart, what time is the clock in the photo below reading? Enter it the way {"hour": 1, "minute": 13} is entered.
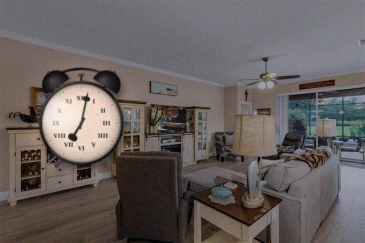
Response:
{"hour": 7, "minute": 2}
